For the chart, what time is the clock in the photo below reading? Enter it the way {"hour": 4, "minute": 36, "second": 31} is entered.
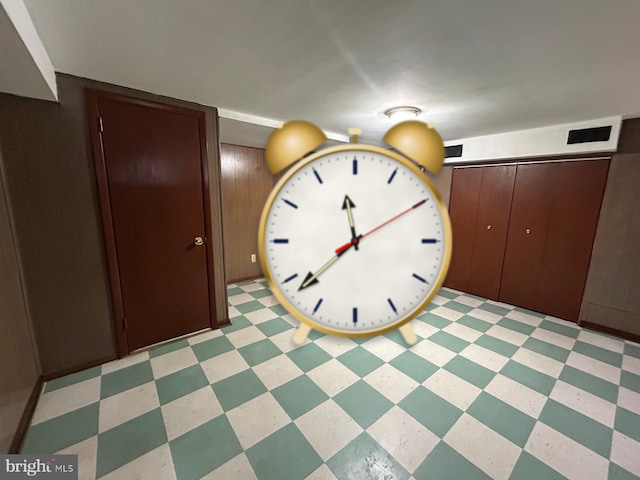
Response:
{"hour": 11, "minute": 38, "second": 10}
